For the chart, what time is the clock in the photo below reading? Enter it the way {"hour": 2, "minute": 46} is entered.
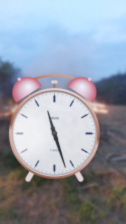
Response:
{"hour": 11, "minute": 27}
